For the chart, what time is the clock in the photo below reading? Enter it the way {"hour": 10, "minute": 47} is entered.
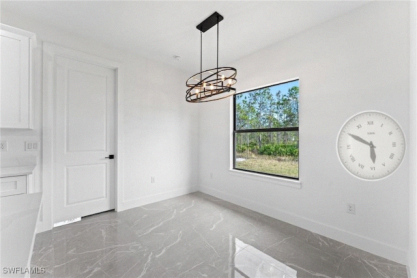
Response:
{"hour": 5, "minute": 50}
